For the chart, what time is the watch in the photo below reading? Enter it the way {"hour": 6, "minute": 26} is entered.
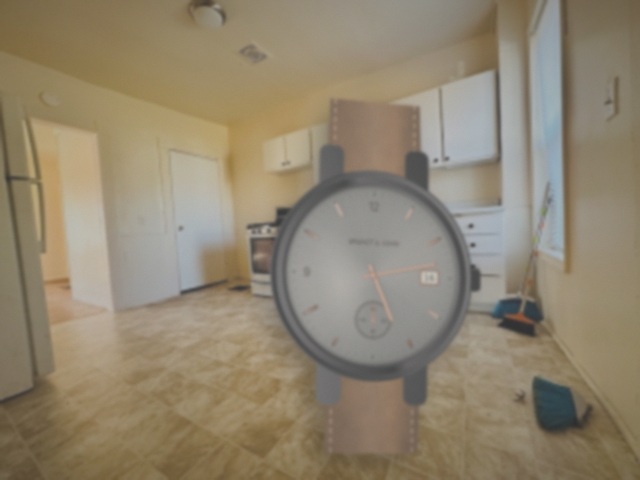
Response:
{"hour": 5, "minute": 13}
